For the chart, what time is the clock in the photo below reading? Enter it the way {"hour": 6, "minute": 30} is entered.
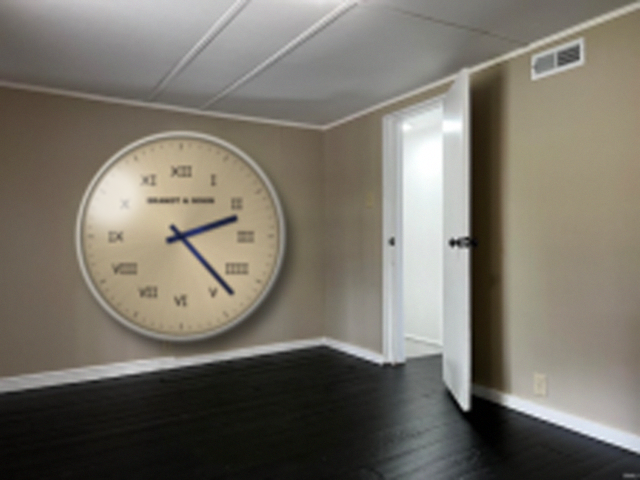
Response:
{"hour": 2, "minute": 23}
